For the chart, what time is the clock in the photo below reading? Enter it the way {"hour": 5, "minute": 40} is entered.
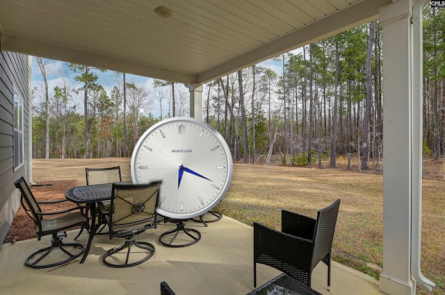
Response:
{"hour": 6, "minute": 19}
